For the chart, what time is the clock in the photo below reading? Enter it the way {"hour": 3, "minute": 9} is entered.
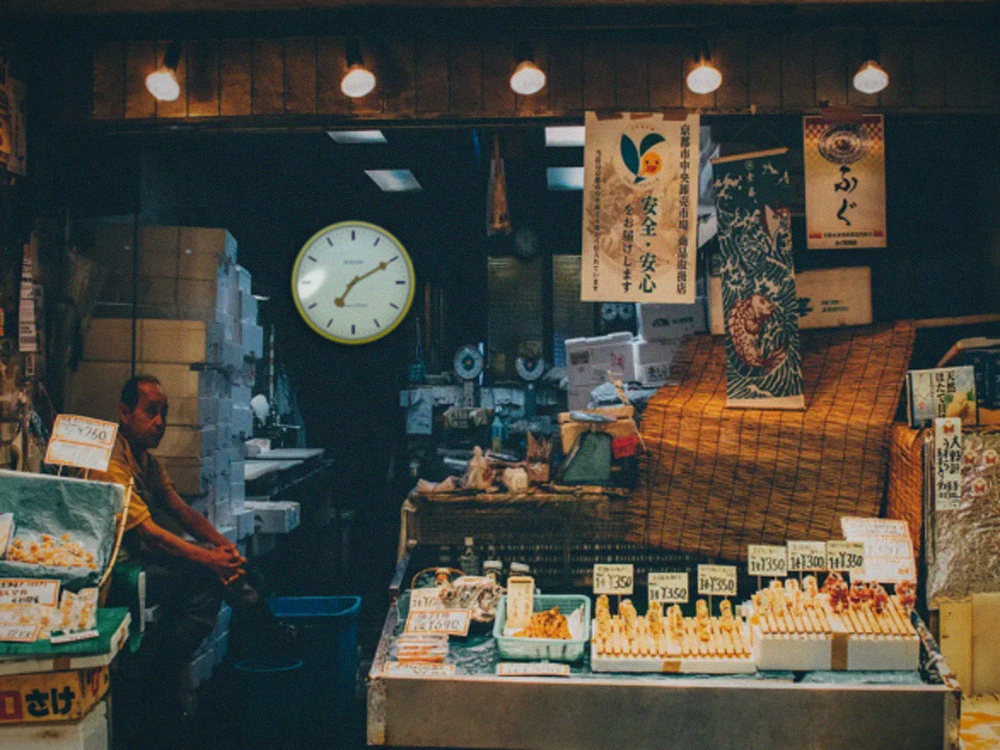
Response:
{"hour": 7, "minute": 10}
